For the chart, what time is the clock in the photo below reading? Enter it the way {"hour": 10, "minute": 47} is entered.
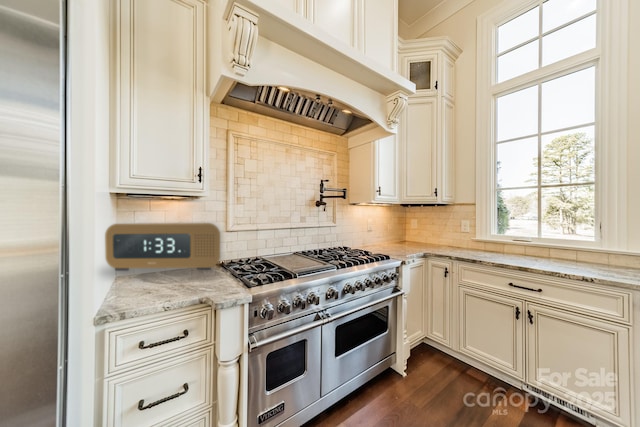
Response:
{"hour": 1, "minute": 33}
